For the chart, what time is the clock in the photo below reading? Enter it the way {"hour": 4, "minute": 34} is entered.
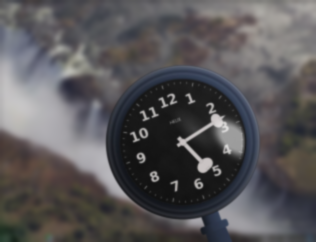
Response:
{"hour": 5, "minute": 13}
